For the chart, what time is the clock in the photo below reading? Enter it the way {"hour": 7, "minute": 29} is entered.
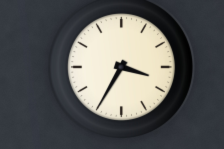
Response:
{"hour": 3, "minute": 35}
